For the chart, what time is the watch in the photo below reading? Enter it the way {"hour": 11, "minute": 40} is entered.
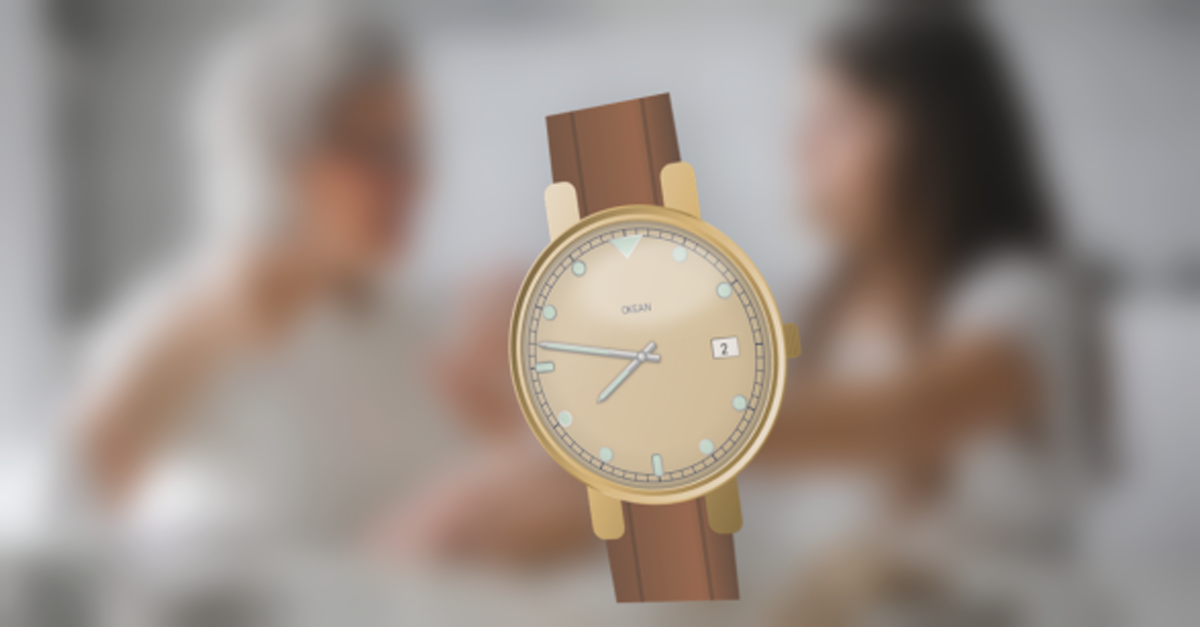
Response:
{"hour": 7, "minute": 47}
